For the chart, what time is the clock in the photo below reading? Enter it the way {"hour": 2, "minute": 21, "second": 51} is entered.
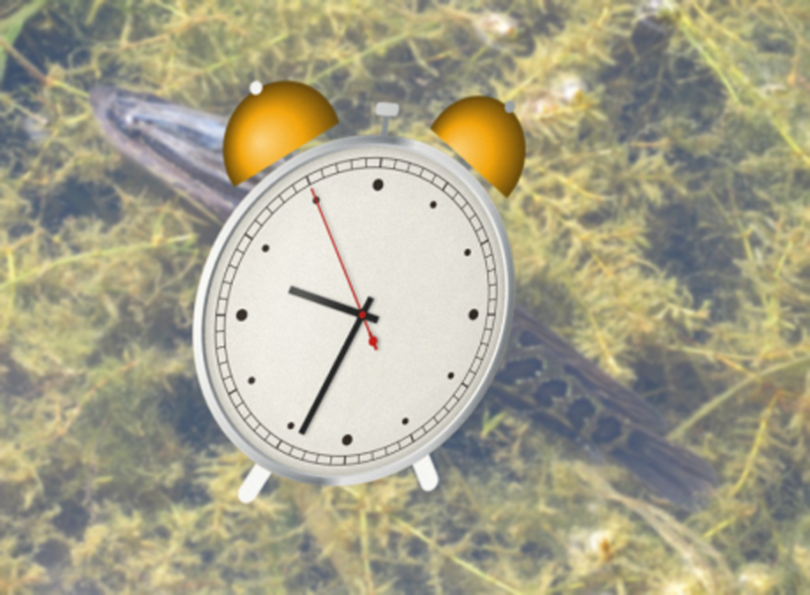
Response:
{"hour": 9, "minute": 33, "second": 55}
